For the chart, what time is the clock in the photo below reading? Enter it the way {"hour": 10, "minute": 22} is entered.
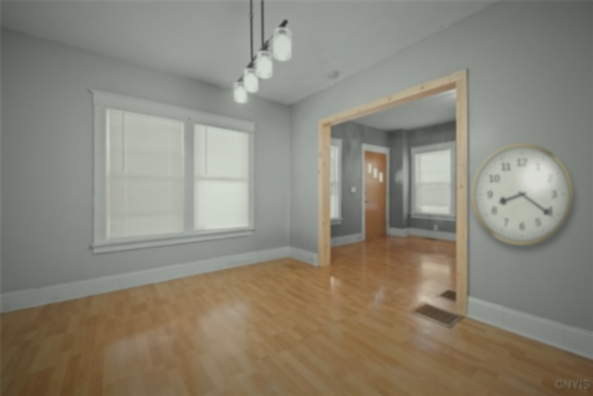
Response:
{"hour": 8, "minute": 21}
